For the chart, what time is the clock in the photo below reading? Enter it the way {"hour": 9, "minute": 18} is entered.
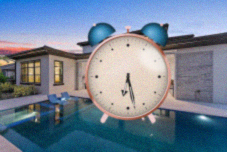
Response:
{"hour": 6, "minute": 28}
